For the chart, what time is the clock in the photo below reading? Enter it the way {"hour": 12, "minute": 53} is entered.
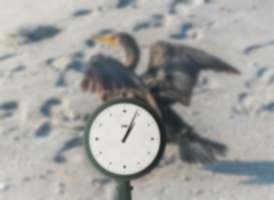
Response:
{"hour": 1, "minute": 4}
